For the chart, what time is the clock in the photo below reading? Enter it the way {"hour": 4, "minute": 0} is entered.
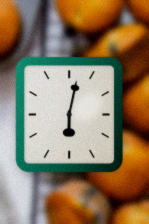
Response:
{"hour": 6, "minute": 2}
